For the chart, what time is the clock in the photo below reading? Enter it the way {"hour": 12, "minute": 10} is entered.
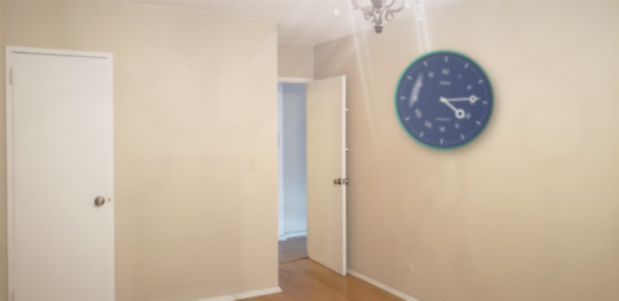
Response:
{"hour": 4, "minute": 14}
